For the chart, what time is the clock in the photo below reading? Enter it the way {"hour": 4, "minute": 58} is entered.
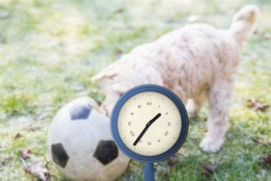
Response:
{"hour": 1, "minute": 36}
